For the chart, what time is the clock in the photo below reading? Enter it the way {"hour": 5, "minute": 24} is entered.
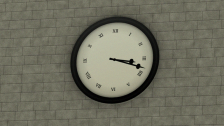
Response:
{"hour": 3, "minute": 18}
